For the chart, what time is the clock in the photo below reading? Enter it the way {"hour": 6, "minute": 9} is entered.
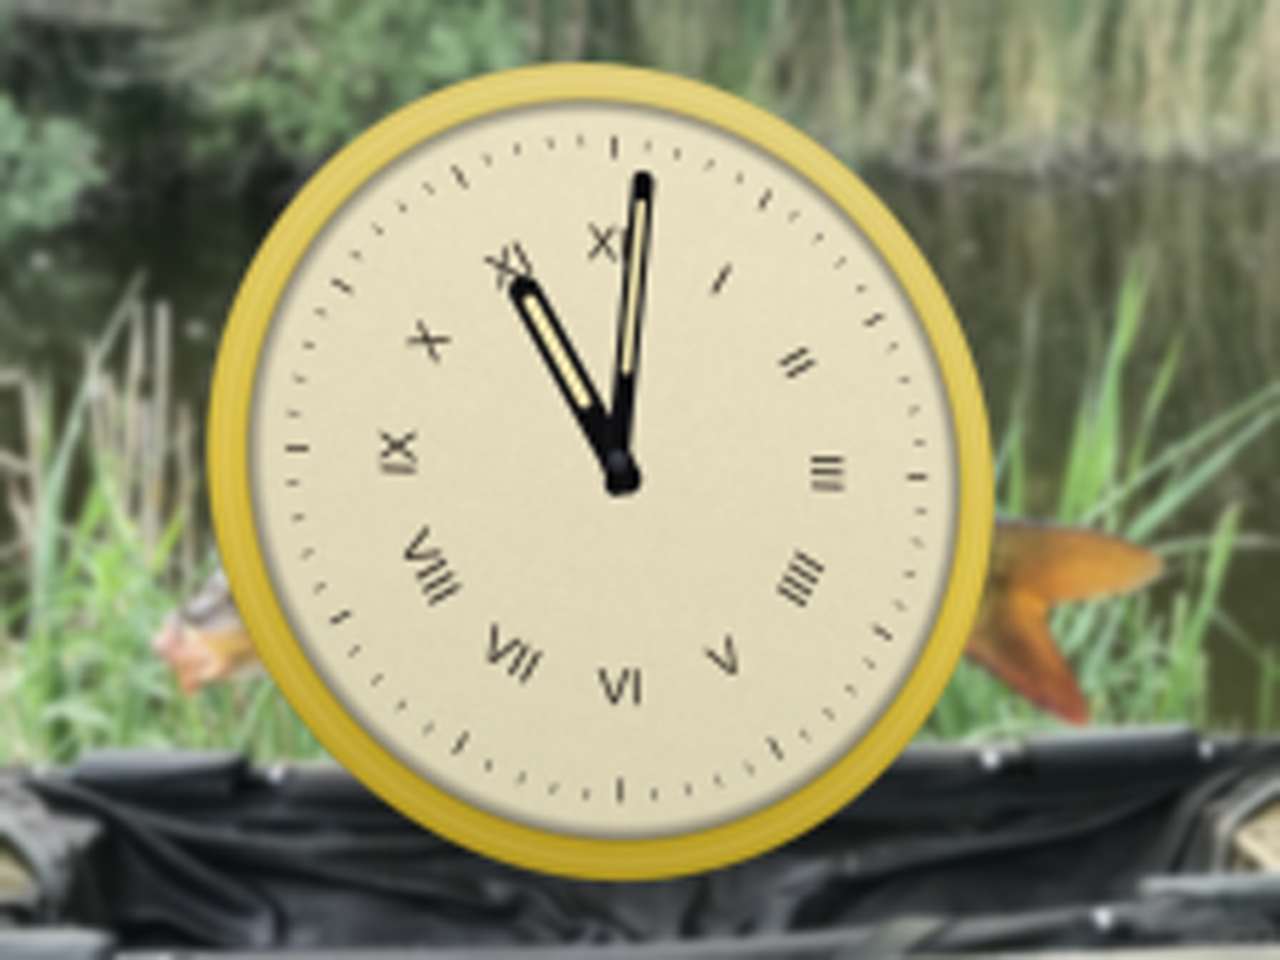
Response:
{"hour": 11, "minute": 1}
